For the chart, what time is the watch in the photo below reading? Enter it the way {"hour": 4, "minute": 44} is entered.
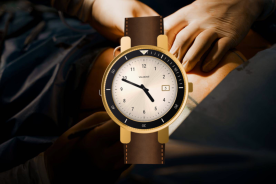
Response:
{"hour": 4, "minute": 49}
